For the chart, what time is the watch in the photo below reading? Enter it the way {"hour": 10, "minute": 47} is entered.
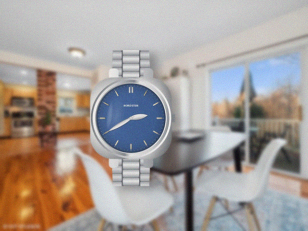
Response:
{"hour": 2, "minute": 40}
